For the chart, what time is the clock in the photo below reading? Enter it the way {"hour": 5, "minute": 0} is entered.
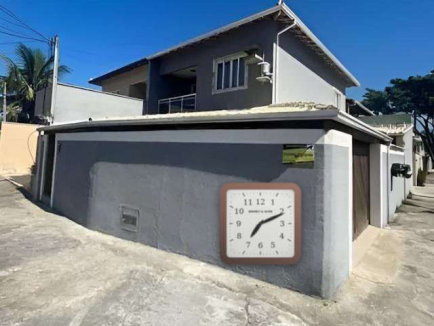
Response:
{"hour": 7, "minute": 11}
